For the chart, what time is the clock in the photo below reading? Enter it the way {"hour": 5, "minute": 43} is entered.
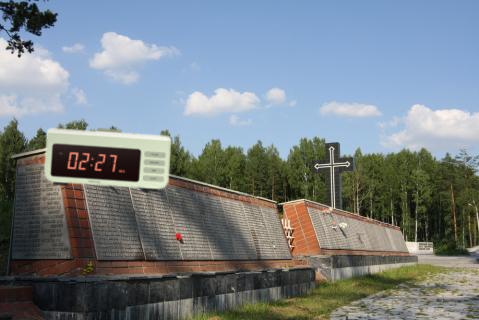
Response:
{"hour": 2, "minute": 27}
